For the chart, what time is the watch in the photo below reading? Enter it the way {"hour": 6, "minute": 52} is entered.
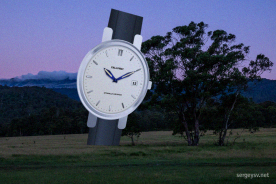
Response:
{"hour": 10, "minute": 10}
